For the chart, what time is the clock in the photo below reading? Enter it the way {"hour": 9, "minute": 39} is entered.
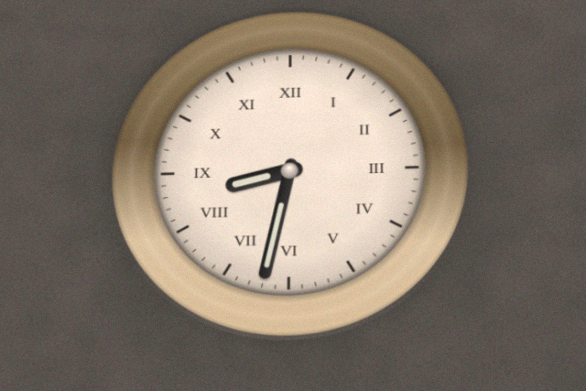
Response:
{"hour": 8, "minute": 32}
